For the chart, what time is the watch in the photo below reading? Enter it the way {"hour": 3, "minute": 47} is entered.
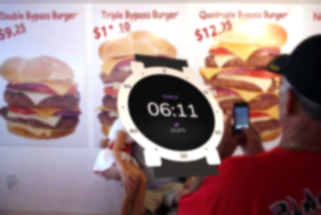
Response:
{"hour": 6, "minute": 11}
